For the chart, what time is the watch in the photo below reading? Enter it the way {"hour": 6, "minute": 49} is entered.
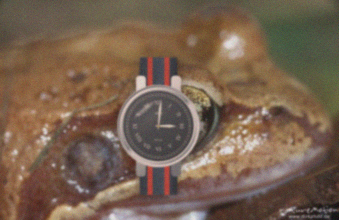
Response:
{"hour": 3, "minute": 1}
